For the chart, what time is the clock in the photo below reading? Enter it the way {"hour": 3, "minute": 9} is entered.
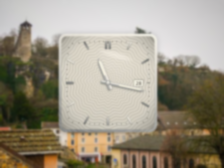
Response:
{"hour": 11, "minute": 17}
